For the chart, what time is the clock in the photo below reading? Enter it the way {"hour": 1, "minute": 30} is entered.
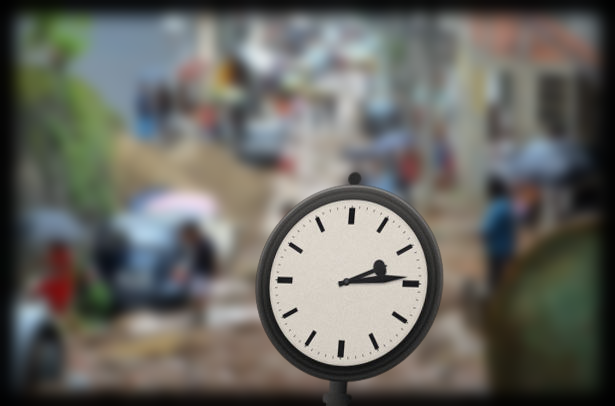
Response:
{"hour": 2, "minute": 14}
